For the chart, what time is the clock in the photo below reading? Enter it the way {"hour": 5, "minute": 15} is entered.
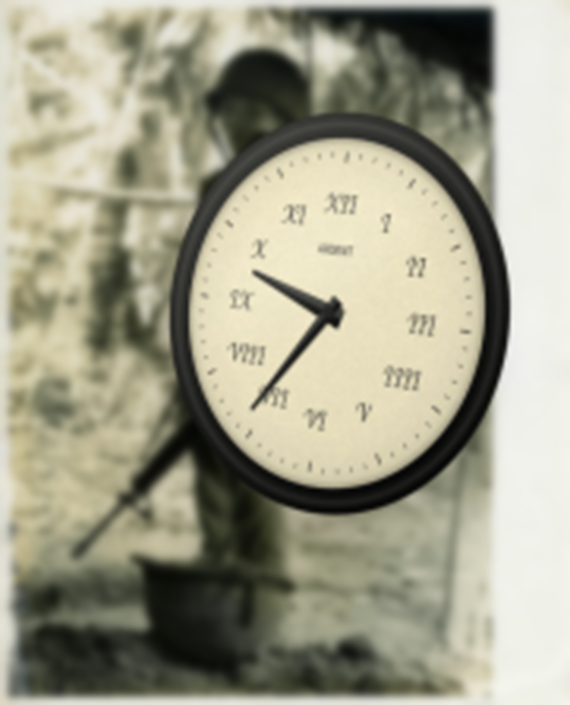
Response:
{"hour": 9, "minute": 36}
